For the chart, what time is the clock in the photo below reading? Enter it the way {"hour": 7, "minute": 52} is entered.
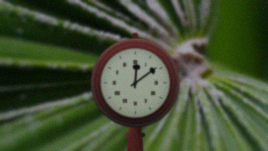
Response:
{"hour": 12, "minute": 9}
